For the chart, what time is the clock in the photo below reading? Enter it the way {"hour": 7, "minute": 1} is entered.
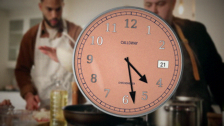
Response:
{"hour": 4, "minute": 28}
